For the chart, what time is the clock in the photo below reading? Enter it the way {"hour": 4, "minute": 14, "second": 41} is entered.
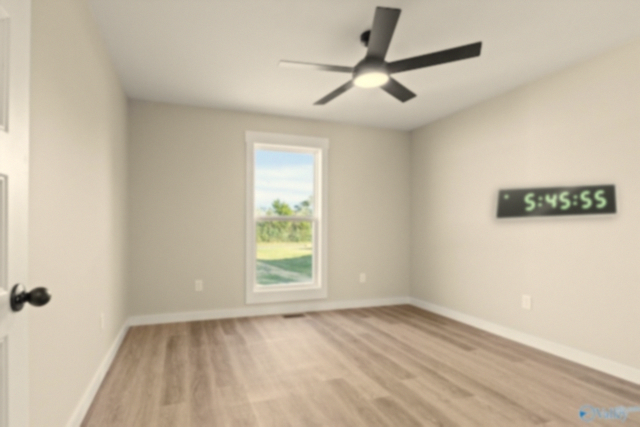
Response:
{"hour": 5, "minute": 45, "second": 55}
